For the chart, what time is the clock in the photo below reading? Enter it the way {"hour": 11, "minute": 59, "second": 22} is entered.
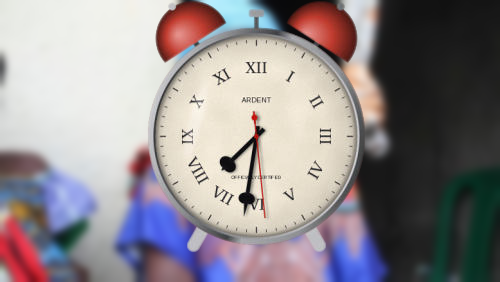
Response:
{"hour": 7, "minute": 31, "second": 29}
